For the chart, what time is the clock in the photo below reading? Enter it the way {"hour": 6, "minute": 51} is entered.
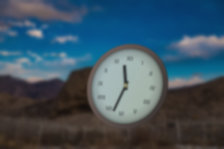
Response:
{"hour": 11, "minute": 33}
